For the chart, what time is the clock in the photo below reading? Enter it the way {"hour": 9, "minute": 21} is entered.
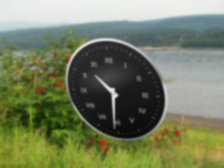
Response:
{"hour": 10, "minute": 31}
